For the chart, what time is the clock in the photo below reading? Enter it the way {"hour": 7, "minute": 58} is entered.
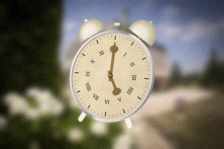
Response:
{"hour": 5, "minute": 0}
